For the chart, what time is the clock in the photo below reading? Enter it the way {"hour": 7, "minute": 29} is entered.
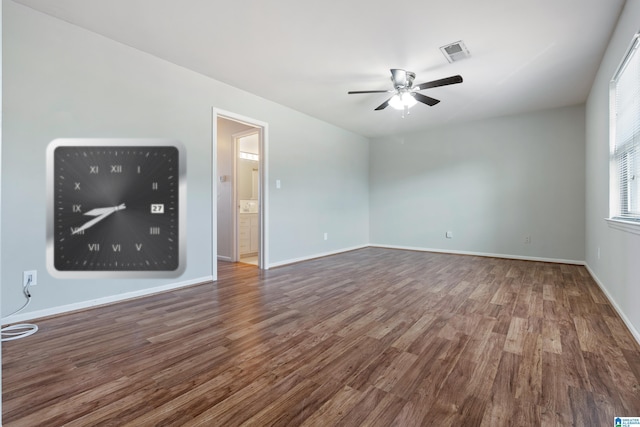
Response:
{"hour": 8, "minute": 40}
